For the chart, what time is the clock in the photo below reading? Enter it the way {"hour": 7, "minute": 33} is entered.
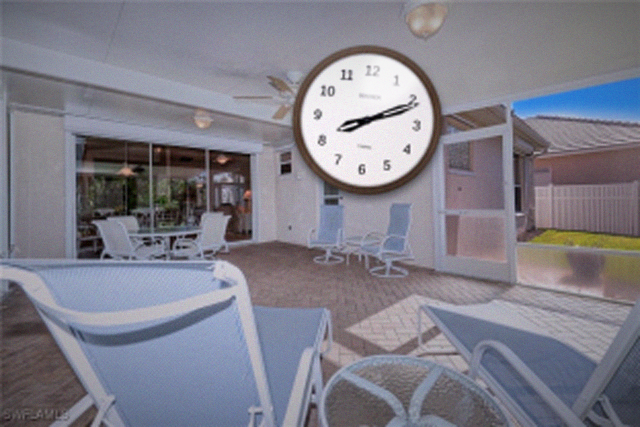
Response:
{"hour": 8, "minute": 11}
